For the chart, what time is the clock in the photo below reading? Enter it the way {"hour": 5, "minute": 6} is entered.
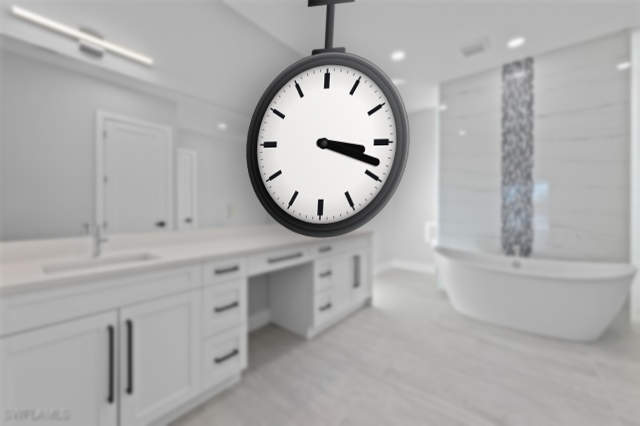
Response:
{"hour": 3, "minute": 18}
